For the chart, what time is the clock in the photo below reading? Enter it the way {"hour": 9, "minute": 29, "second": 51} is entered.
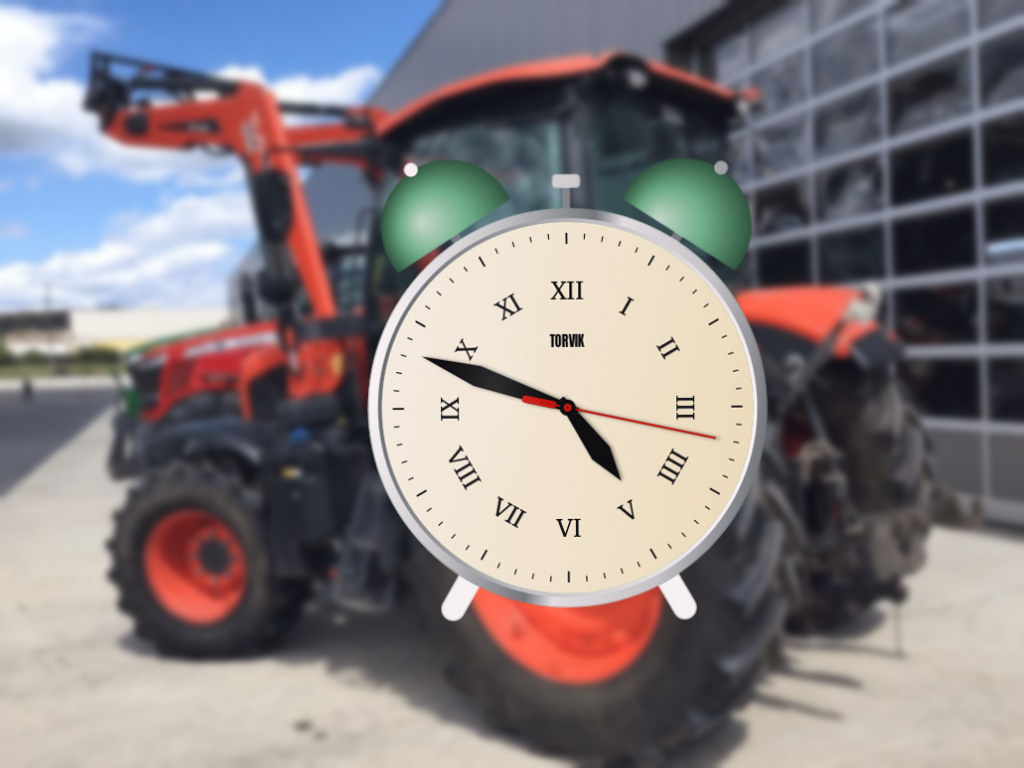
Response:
{"hour": 4, "minute": 48, "second": 17}
